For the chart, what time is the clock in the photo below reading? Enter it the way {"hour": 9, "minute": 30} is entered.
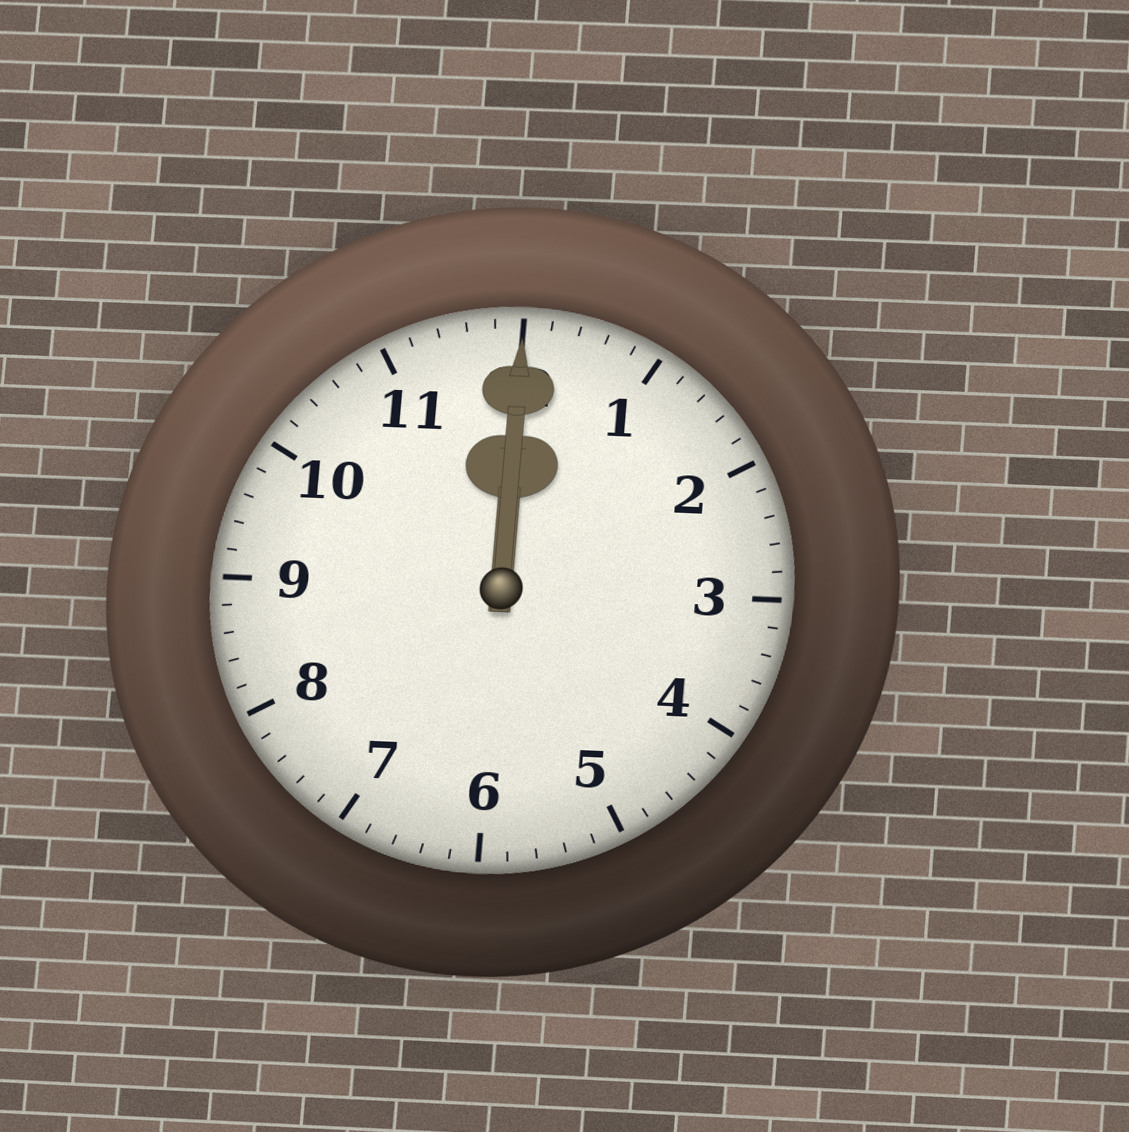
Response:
{"hour": 12, "minute": 0}
